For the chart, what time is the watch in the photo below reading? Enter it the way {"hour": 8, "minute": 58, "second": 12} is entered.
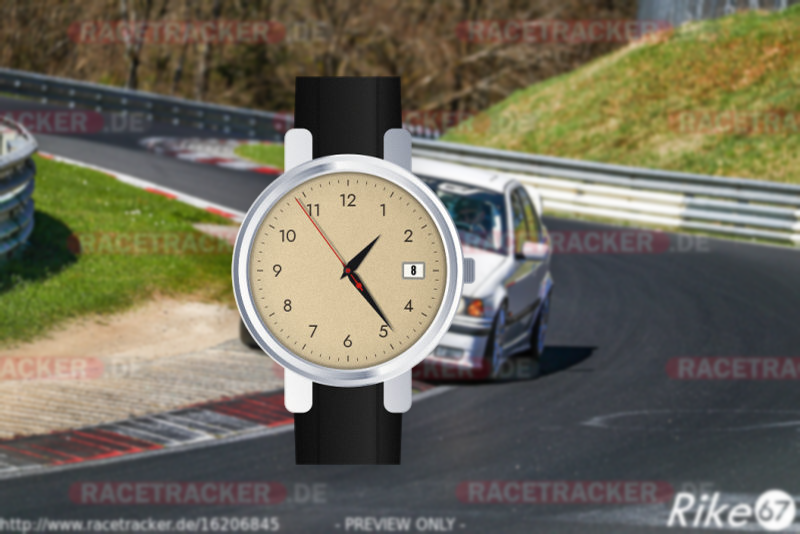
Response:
{"hour": 1, "minute": 23, "second": 54}
